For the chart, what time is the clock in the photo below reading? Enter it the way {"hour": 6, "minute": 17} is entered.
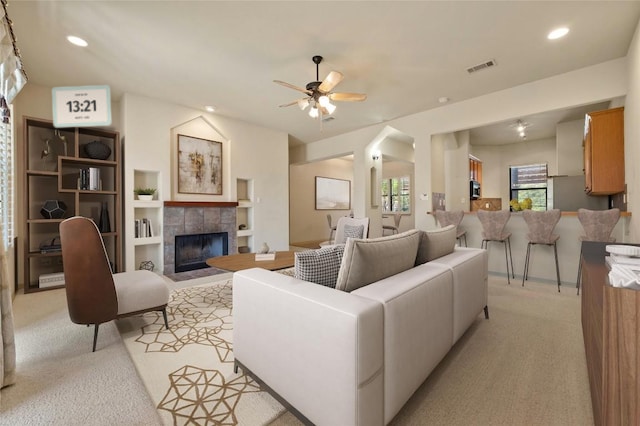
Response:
{"hour": 13, "minute": 21}
